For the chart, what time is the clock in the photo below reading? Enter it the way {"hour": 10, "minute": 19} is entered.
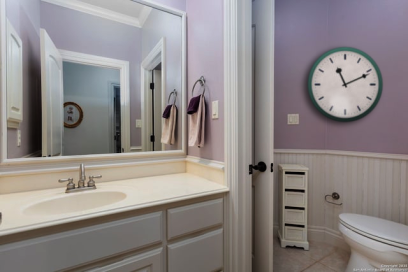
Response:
{"hour": 11, "minute": 11}
